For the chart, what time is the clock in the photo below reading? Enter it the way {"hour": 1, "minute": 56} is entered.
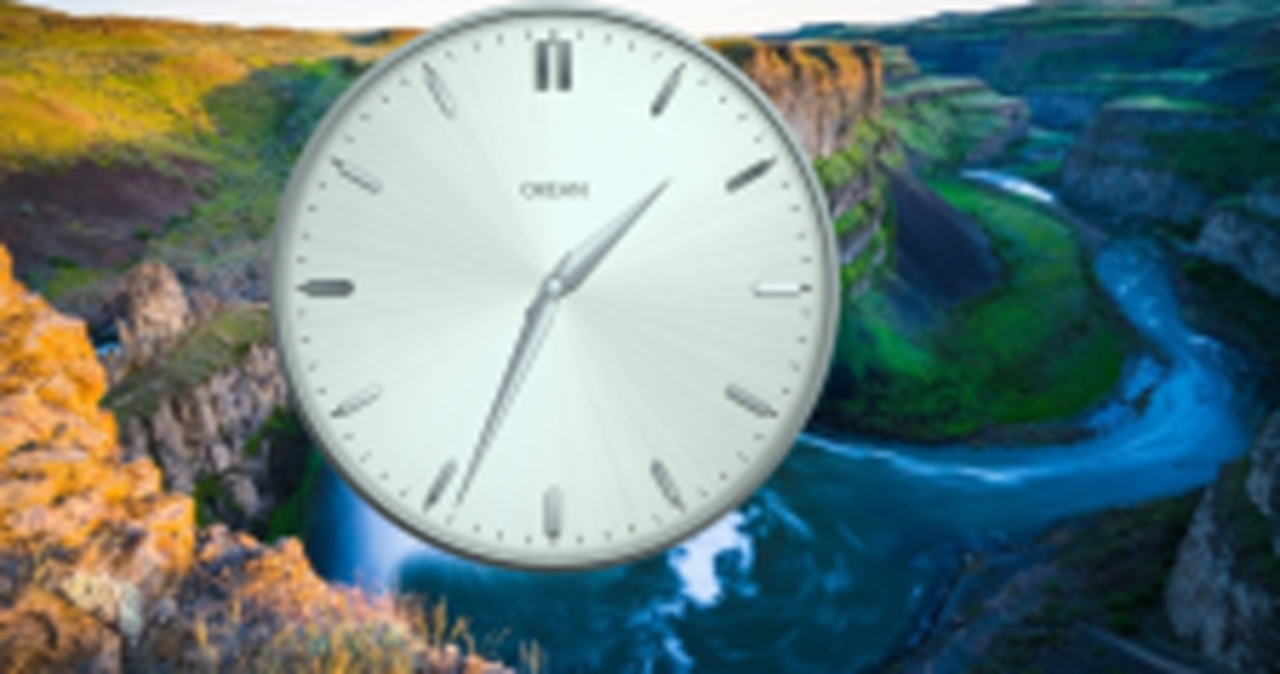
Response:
{"hour": 1, "minute": 34}
